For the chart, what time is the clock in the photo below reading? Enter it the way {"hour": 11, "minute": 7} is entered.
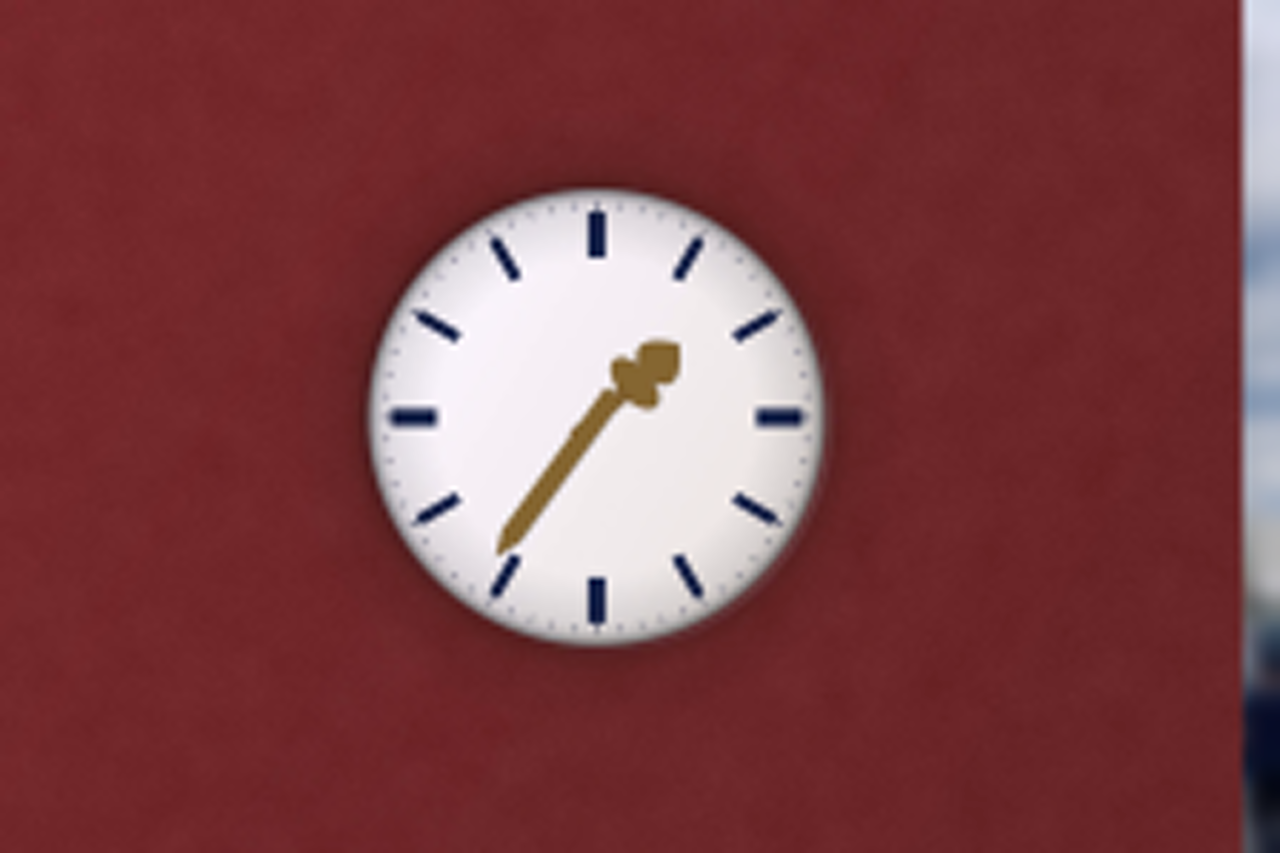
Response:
{"hour": 1, "minute": 36}
